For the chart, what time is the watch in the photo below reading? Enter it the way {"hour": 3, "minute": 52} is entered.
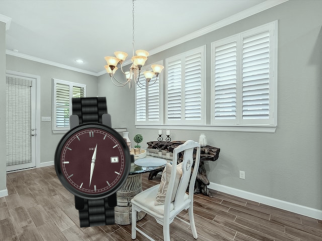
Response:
{"hour": 12, "minute": 32}
